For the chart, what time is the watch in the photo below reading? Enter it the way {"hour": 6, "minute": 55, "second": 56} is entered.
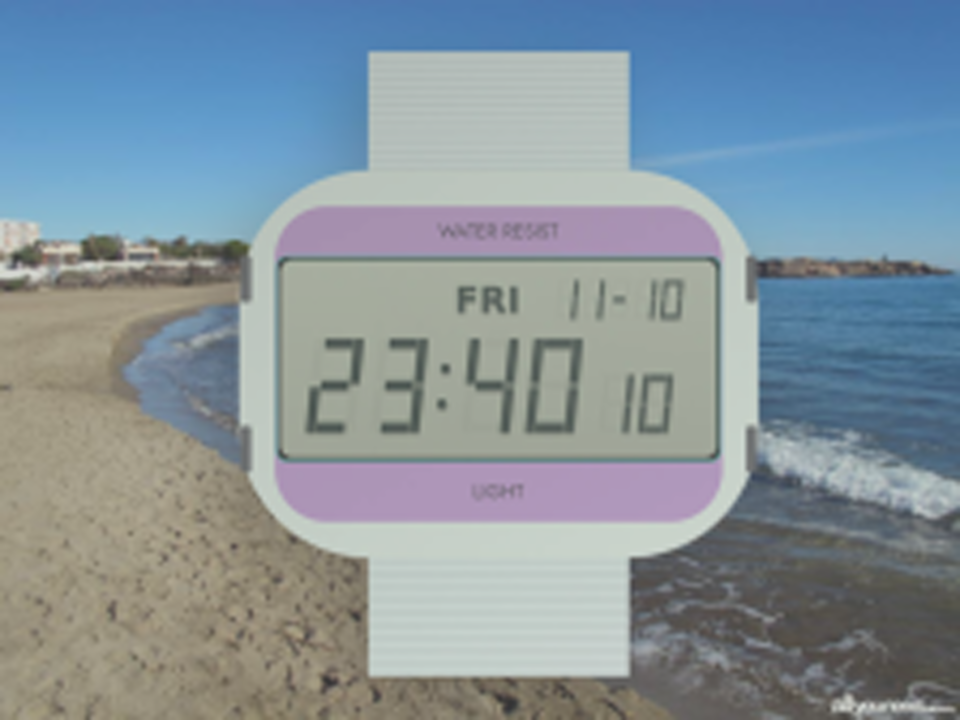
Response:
{"hour": 23, "minute": 40, "second": 10}
